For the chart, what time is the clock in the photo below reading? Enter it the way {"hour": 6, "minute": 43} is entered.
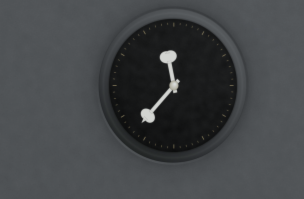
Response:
{"hour": 11, "minute": 37}
